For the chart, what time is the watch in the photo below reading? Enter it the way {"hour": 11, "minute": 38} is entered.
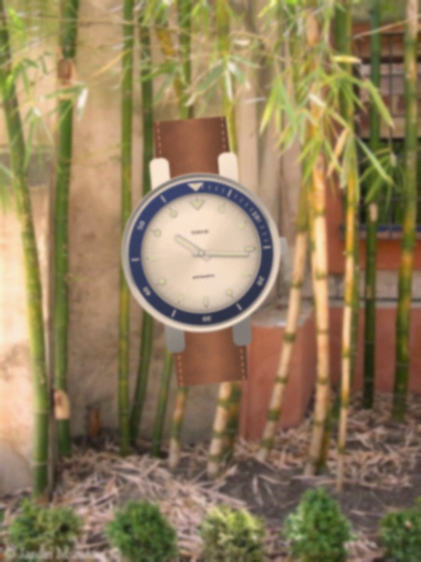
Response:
{"hour": 10, "minute": 16}
